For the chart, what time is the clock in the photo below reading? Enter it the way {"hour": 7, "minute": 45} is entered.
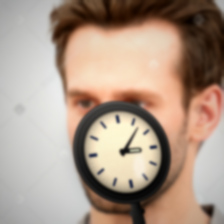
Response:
{"hour": 3, "minute": 7}
